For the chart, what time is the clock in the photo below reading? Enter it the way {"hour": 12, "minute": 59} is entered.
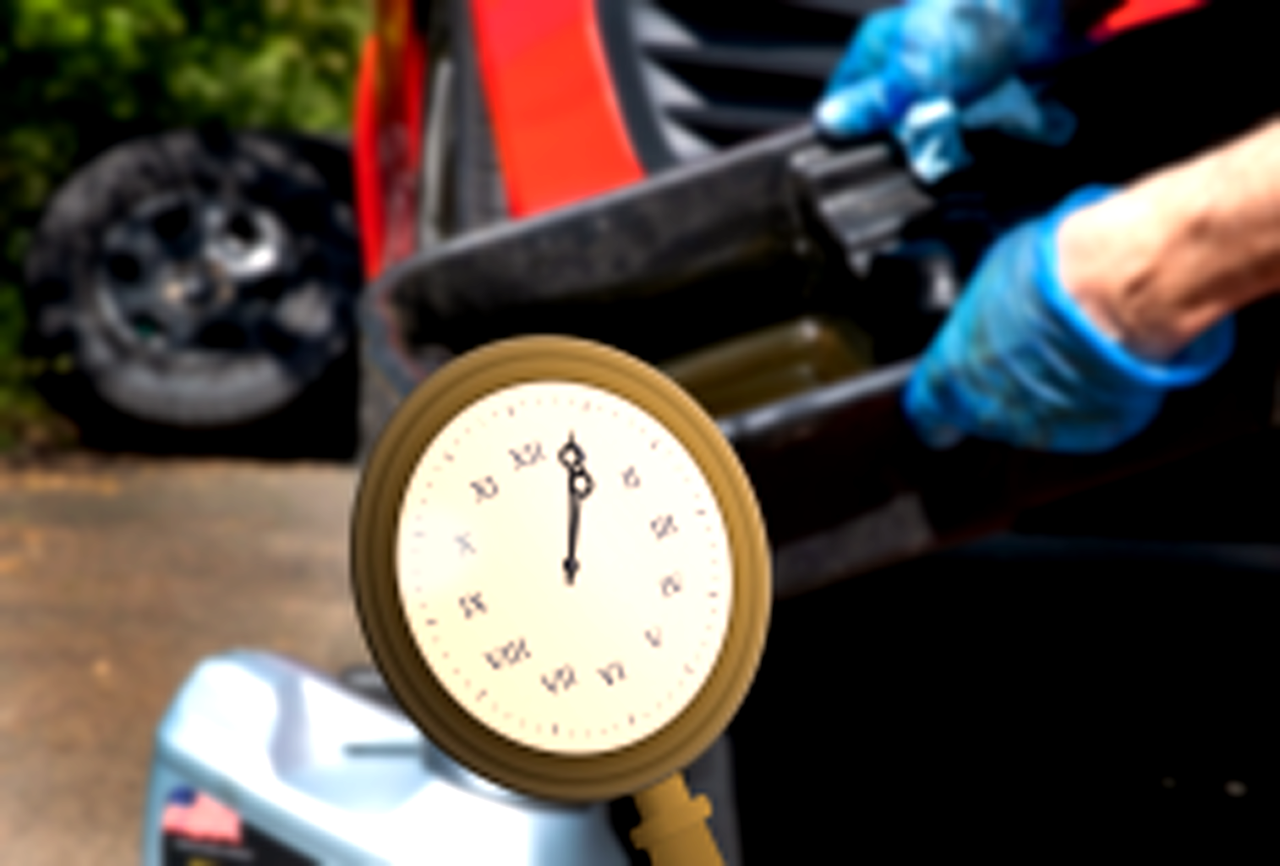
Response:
{"hour": 1, "minute": 4}
